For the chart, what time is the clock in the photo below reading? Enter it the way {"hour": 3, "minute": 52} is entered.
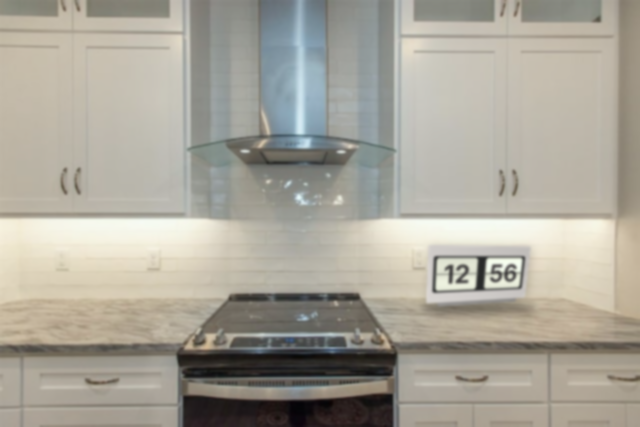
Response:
{"hour": 12, "minute": 56}
